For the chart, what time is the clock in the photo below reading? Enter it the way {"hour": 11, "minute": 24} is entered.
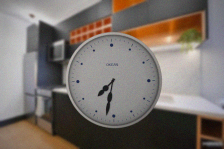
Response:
{"hour": 7, "minute": 32}
